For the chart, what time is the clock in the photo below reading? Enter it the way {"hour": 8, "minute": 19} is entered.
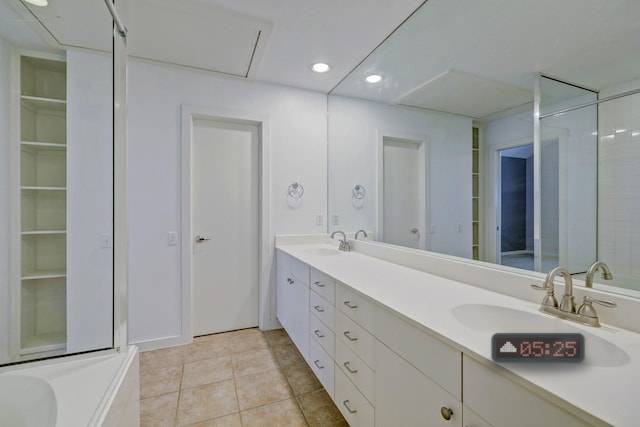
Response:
{"hour": 5, "minute": 25}
